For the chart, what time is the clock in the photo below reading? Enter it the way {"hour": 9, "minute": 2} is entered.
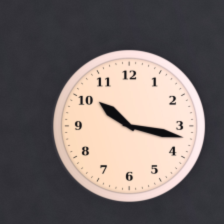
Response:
{"hour": 10, "minute": 17}
